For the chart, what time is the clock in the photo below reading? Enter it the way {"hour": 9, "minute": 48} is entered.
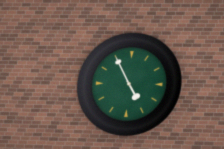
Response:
{"hour": 4, "minute": 55}
